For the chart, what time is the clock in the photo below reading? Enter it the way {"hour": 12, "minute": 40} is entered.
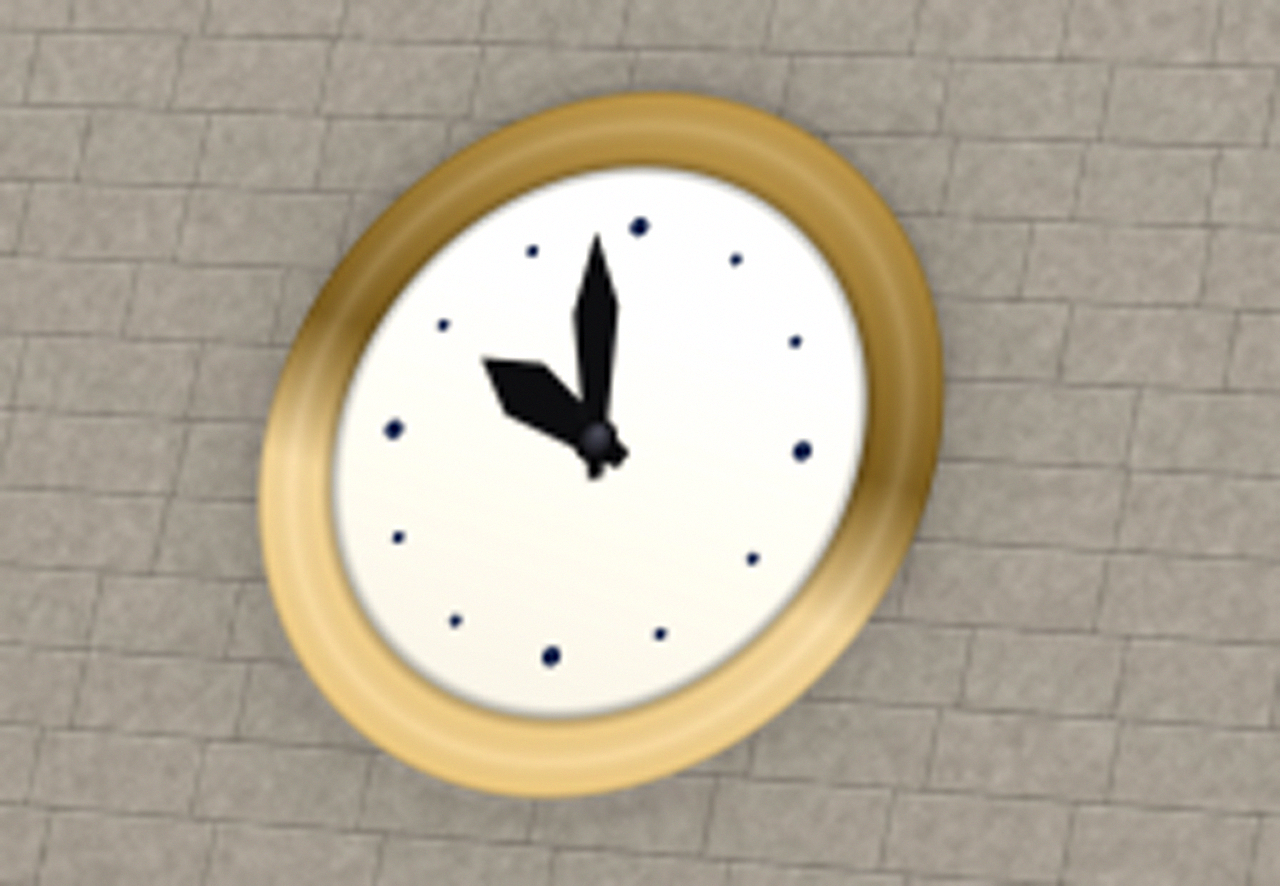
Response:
{"hour": 9, "minute": 58}
